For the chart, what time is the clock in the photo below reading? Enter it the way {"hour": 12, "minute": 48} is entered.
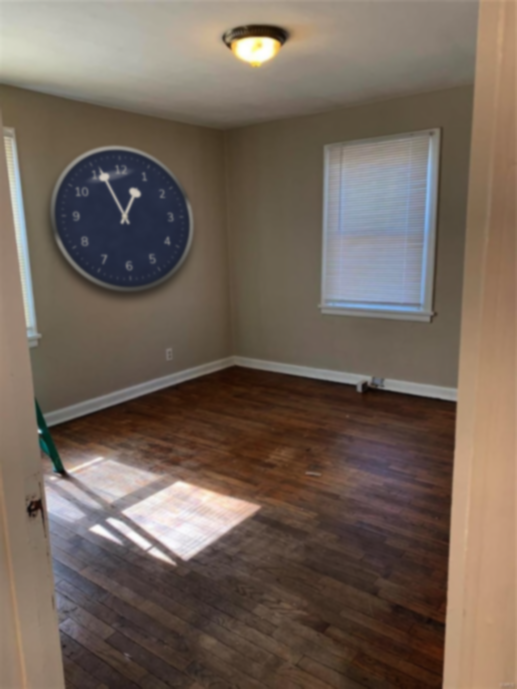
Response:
{"hour": 12, "minute": 56}
